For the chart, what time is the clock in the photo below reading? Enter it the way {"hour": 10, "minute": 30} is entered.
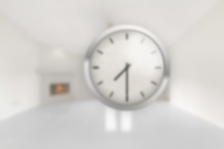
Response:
{"hour": 7, "minute": 30}
